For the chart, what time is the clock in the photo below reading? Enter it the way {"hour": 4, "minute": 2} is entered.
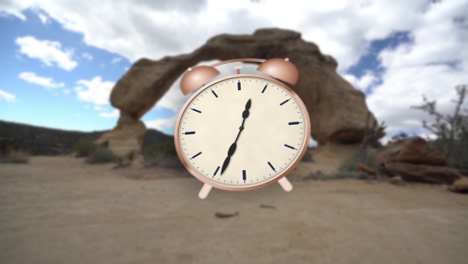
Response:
{"hour": 12, "minute": 34}
